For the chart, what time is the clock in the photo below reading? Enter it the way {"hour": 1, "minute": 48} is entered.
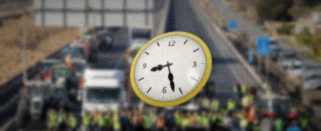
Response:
{"hour": 8, "minute": 27}
